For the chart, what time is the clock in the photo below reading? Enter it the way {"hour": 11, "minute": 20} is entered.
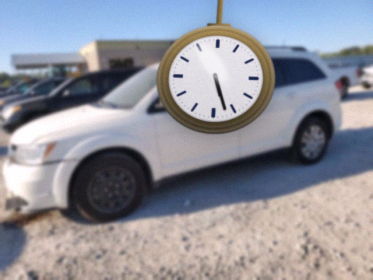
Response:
{"hour": 5, "minute": 27}
